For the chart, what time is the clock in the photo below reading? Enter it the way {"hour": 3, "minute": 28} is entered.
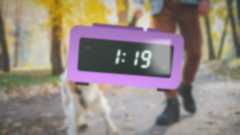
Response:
{"hour": 1, "minute": 19}
